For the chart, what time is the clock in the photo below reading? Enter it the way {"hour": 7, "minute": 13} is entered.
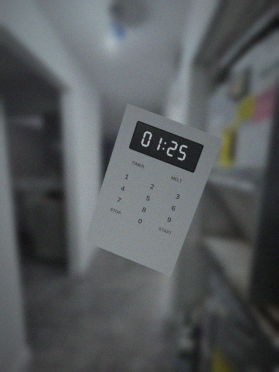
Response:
{"hour": 1, "minute": 25}
